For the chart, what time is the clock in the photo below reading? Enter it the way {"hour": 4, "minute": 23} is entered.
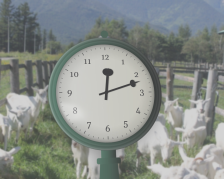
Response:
{"hour": 12, "minute": 12}
